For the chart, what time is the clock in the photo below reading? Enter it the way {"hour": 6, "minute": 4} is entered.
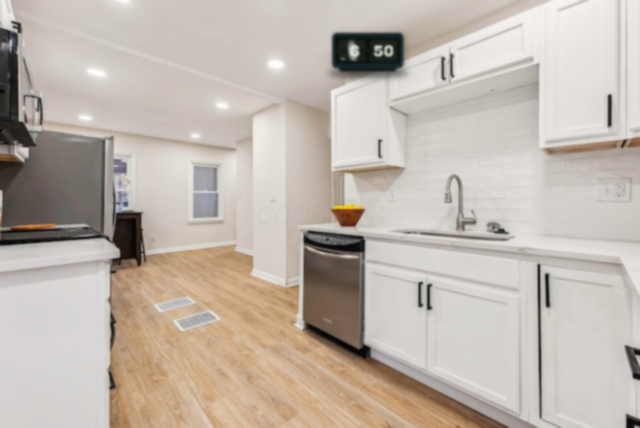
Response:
{"hour": 6, "minute": 50}
